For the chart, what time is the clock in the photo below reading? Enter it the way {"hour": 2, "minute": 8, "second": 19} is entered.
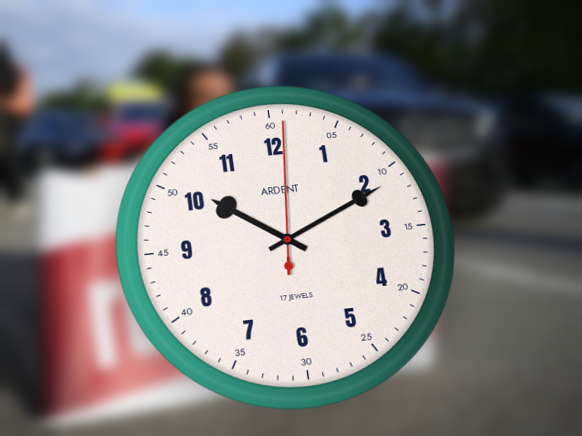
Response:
{"hour": 10, "minute": 11, "second": 1}
